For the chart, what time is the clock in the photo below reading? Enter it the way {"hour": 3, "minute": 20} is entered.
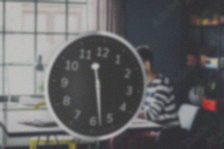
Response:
{"hour": 11, "minute": 28}
